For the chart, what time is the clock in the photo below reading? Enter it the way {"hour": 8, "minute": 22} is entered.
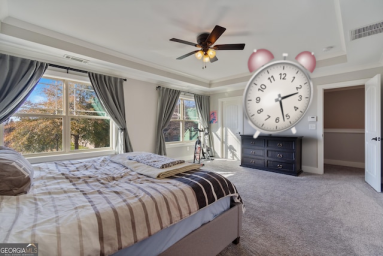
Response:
{"hour": 2, "minute": 27}
